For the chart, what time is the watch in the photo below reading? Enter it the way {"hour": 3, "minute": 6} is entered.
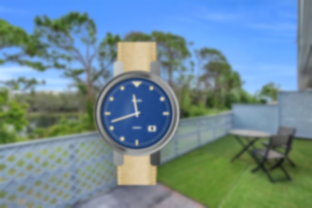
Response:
{"hour": 11, "minute": 42}
